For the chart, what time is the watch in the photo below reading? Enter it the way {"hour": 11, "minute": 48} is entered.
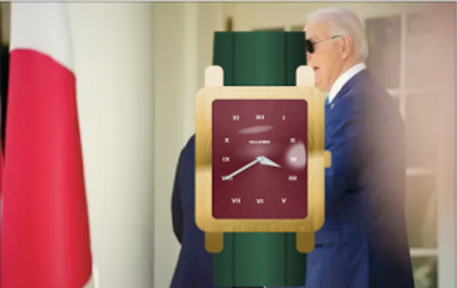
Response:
{"hour": 3, "minute": 40}
